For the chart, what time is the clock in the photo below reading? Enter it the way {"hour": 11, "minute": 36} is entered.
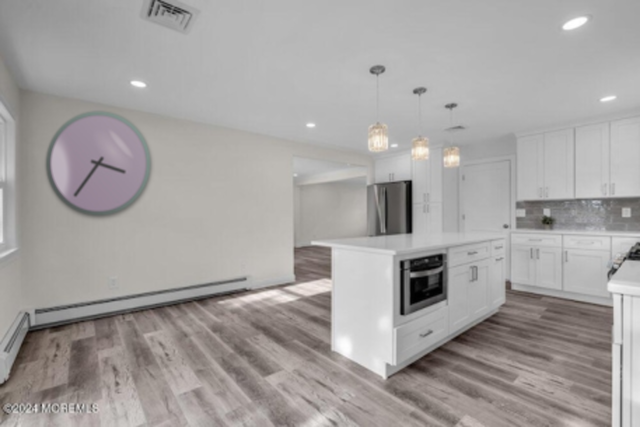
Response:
{"hour": 3, "minute": 36}
